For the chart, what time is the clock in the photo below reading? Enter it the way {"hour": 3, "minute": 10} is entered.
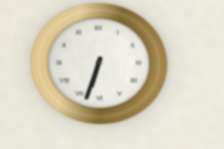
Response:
{"hour": 6, "minute": 33}
